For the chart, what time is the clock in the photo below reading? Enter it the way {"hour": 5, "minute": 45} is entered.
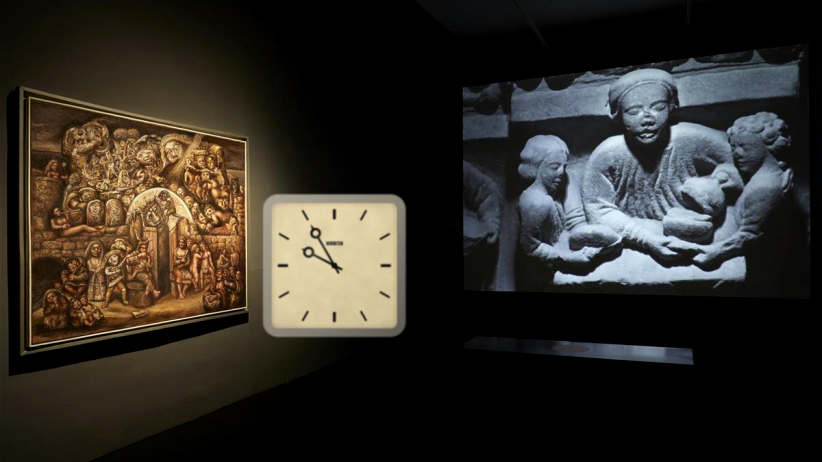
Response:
{"hour": 9, "minute": 55}
